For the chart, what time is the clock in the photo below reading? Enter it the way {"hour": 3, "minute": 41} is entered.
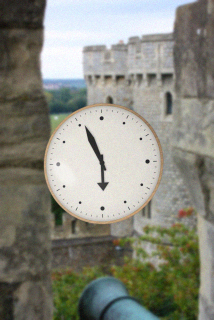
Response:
{"hour": 5, "minute": 56}
